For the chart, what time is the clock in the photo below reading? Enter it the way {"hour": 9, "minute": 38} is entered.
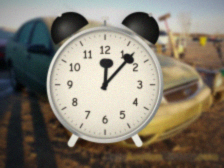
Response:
{"hour": 12, "minute": 7}
